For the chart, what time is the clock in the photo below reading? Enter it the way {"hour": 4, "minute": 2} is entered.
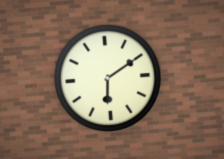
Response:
{"hour": 6, "minute": 10}
